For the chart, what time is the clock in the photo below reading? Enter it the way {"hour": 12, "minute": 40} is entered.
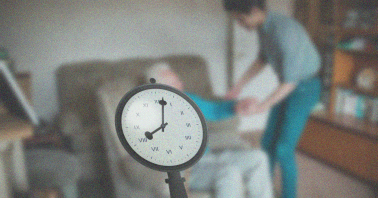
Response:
{"hour": 8, "minute": 2}
